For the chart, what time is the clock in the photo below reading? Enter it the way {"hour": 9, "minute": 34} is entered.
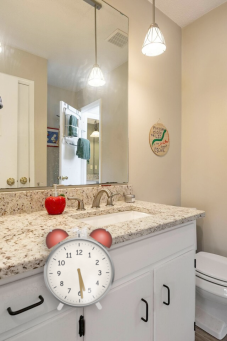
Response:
{"hour": 5, "minute": 29}
